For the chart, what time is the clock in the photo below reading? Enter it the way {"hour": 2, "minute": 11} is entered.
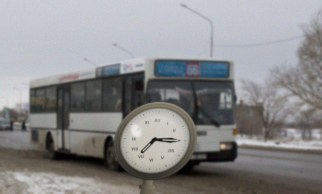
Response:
{"hour": 7, "minute": 15}
